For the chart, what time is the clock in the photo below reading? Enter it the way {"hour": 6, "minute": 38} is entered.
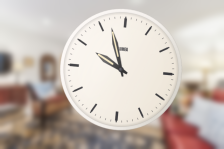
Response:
{"hour": 9, "minute": 57}
